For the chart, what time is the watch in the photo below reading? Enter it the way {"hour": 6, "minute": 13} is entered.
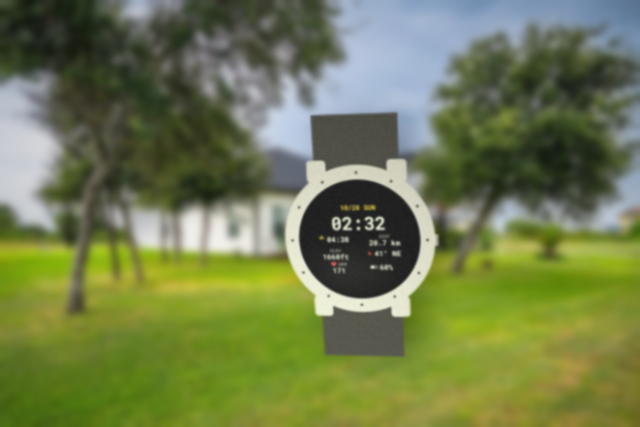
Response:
{"hour": 2, "minute": 32}
